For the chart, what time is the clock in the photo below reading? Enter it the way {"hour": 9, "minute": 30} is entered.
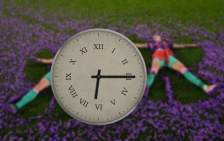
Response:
{"hour": 6, "minute": 15}
